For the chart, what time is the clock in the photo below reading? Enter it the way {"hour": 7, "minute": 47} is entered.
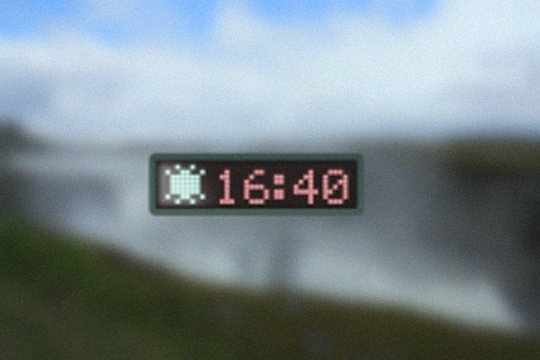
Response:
{"hour": 16, "minute": 40}
